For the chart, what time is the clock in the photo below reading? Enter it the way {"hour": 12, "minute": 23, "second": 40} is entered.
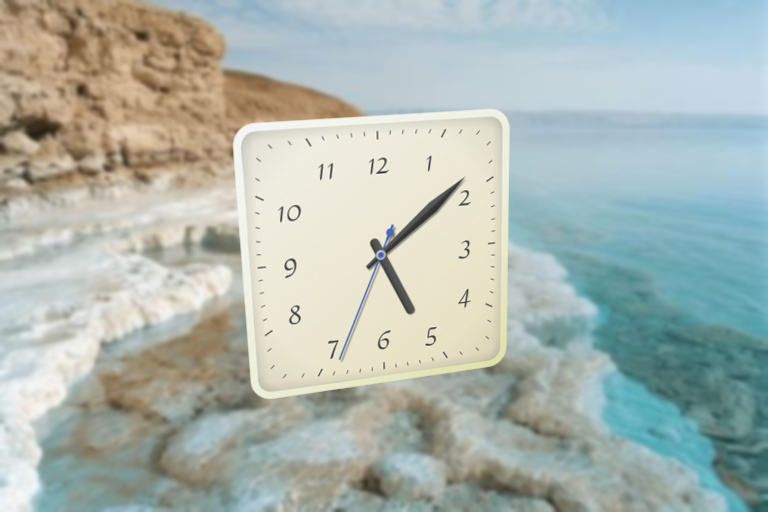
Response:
{"hour": 5, "minute": 8, "second": 34}
